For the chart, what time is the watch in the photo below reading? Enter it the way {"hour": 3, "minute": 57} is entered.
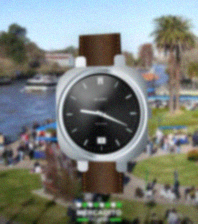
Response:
{"hour": 9, "minute": 19}
